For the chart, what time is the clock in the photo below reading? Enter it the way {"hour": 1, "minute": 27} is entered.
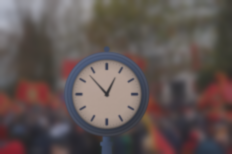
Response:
{"hour": 12, "minute": 53}
